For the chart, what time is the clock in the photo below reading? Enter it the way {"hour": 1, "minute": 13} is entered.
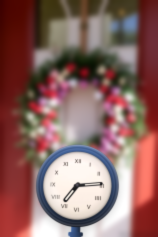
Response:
{"hour": 7, "minute": 14}
